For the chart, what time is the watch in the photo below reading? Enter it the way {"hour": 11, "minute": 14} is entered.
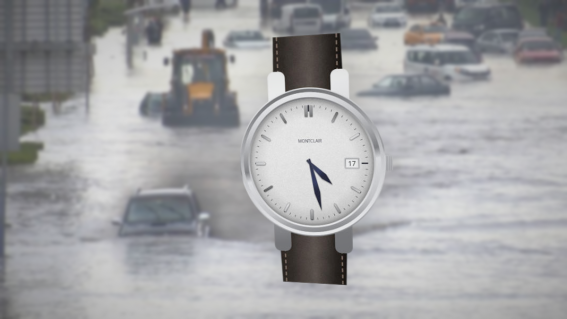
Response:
{"hour": 4, "minute": 28}
